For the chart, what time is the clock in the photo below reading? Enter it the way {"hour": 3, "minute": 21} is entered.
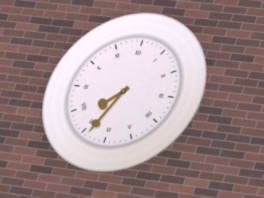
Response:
{"hour": 7, "minute": 34}
